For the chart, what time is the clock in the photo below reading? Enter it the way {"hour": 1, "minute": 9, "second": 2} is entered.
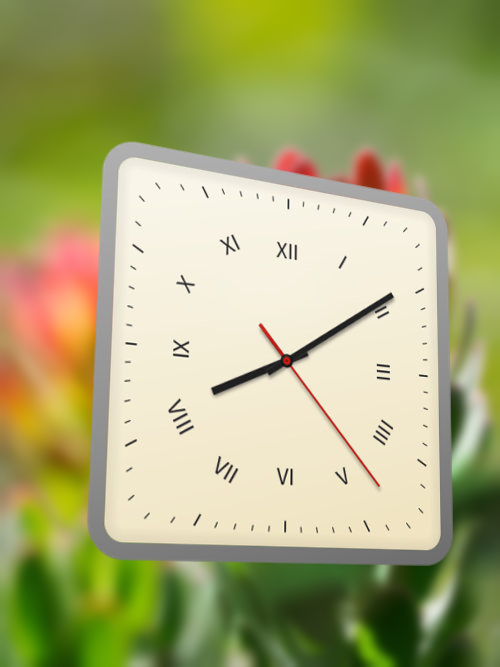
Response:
{"hour": 8, "minute": 9, "second": 23}
